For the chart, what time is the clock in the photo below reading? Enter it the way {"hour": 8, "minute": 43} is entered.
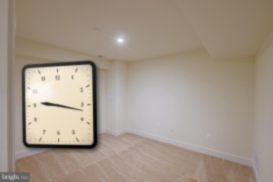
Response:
{"hour": 9, "minute": 17}
